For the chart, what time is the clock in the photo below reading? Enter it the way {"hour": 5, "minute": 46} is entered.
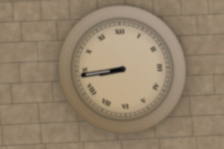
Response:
{"hour": 8, "minute": 44}
